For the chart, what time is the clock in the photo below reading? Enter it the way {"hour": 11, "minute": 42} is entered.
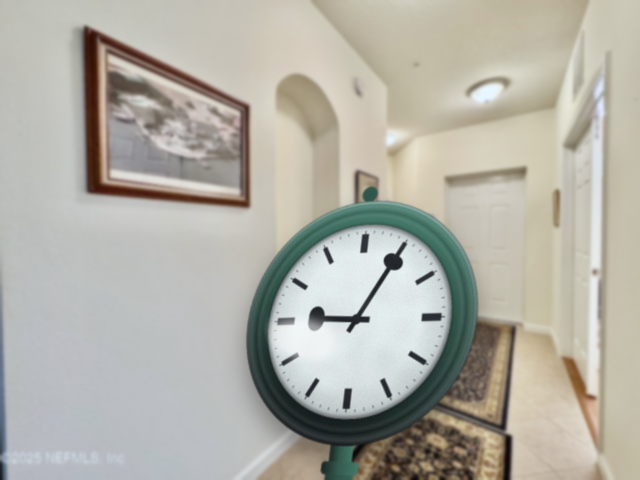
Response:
{"hour": 9, "minute": 5}
